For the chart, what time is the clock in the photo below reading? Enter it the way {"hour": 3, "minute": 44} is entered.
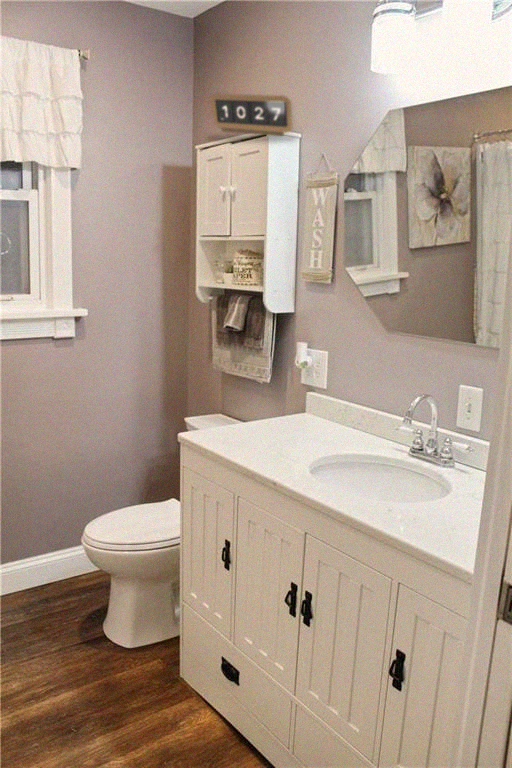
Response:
{"hour": 10, "minute": 27}
